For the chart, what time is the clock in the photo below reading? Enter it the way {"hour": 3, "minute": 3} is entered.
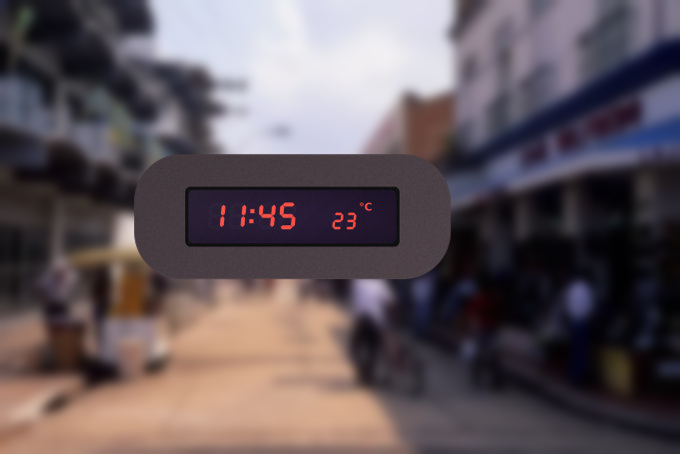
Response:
{"hour": 11, "minute": 45}
